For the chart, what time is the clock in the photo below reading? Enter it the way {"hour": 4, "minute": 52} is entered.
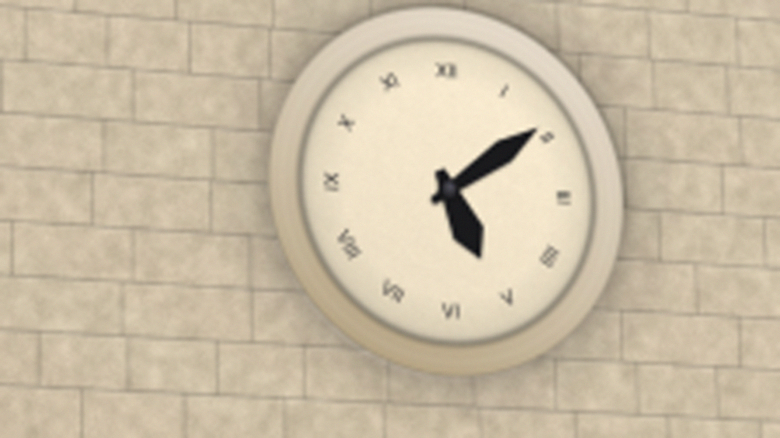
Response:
{"hour": 5, "minute": 9}
